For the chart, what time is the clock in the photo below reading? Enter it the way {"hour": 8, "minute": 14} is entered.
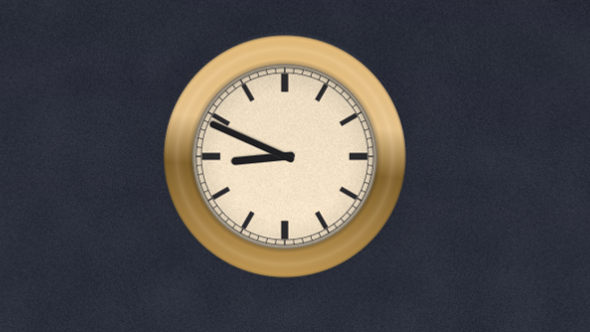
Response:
{"hour": 8, "minute": 49}
